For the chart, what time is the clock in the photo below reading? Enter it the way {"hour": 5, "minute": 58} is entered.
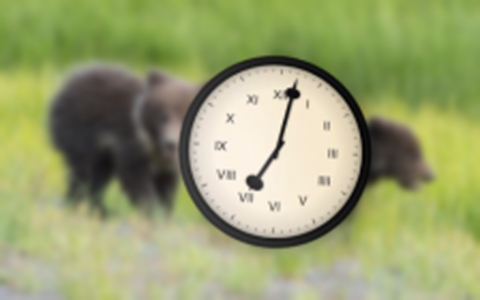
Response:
{"hour": 7, "minute": 2}
